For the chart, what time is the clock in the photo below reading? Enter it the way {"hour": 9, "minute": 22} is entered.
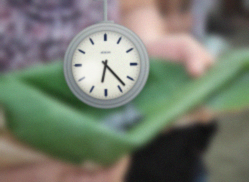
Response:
{"hour": 6, "minute": 23}
